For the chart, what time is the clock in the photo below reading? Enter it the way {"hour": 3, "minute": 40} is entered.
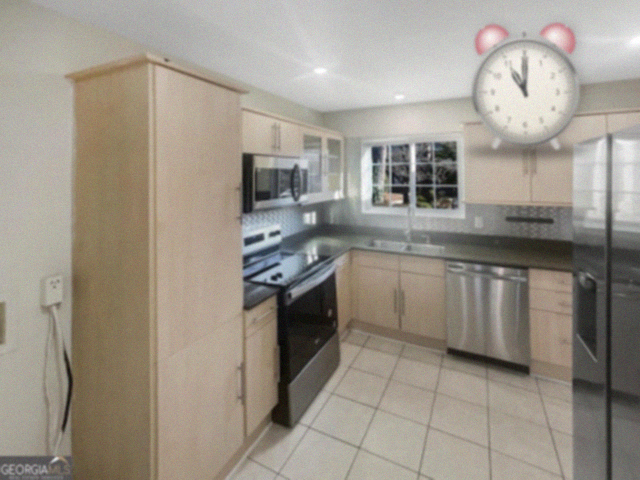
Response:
{"hour": 11, "minute": 0}
